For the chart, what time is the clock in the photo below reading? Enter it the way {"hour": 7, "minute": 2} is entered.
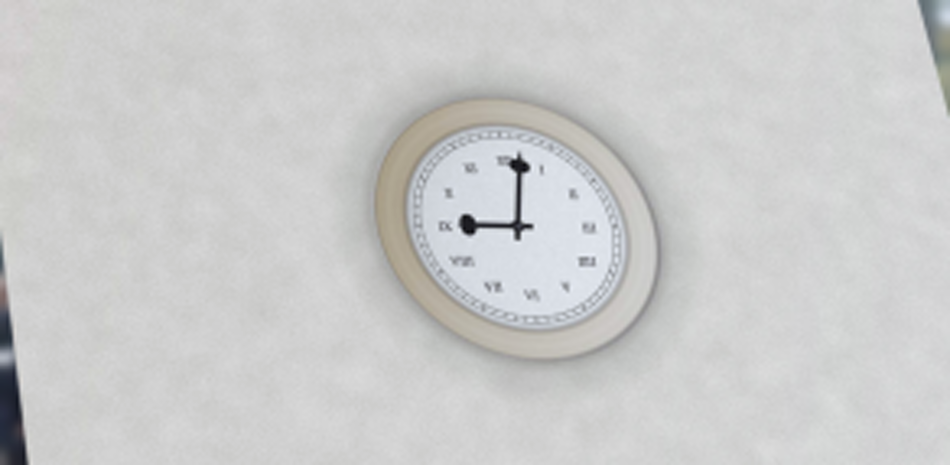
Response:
{"hour": 9, "minute": 2}
